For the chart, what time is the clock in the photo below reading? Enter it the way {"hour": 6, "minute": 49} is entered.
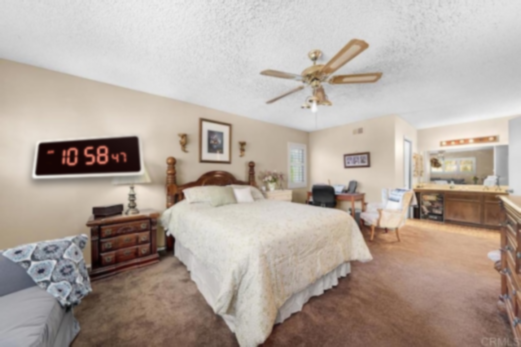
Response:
{"hour": 10, "minute": 58}
